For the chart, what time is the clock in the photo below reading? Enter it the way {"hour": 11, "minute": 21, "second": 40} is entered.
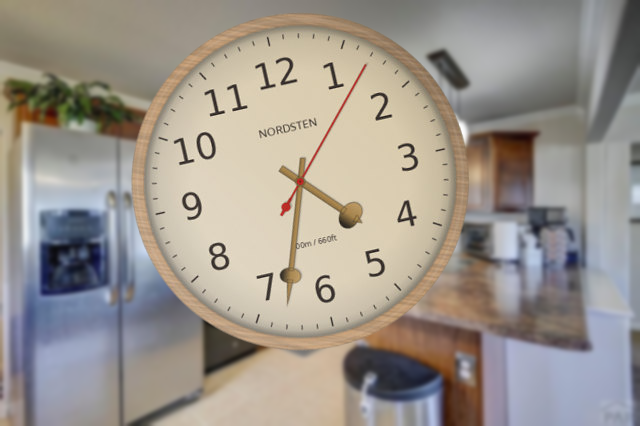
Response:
{"hour": 4, "minute": 33, "second": 7}
